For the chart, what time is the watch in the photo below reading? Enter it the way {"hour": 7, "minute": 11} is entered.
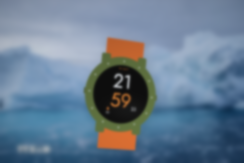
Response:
{"hour": 21, "minute": 59}
